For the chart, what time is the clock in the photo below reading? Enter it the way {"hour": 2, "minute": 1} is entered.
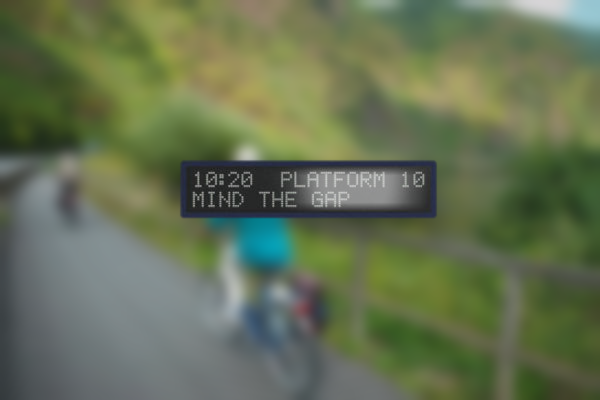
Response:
{"hour": 10, "minute": 20}
